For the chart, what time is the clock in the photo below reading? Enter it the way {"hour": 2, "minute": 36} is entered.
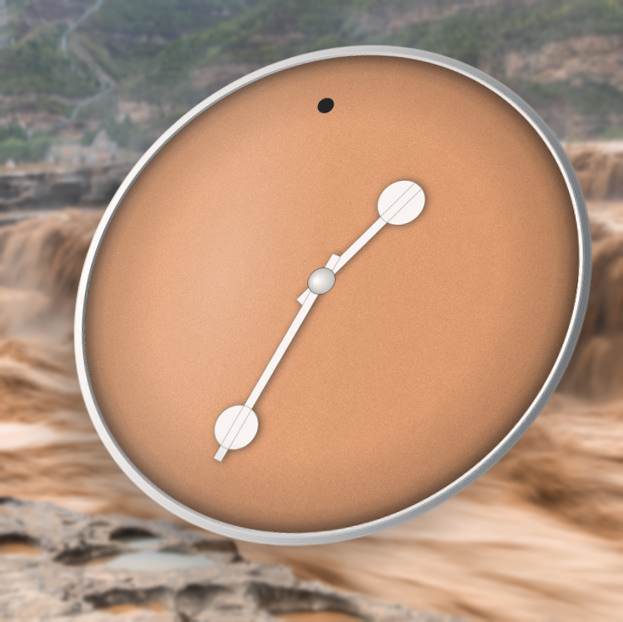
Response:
{"hour": 1, "minute": 35}
